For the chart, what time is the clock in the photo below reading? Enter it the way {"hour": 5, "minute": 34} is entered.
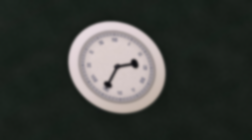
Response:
{"hour": 2, "minute": 35}
